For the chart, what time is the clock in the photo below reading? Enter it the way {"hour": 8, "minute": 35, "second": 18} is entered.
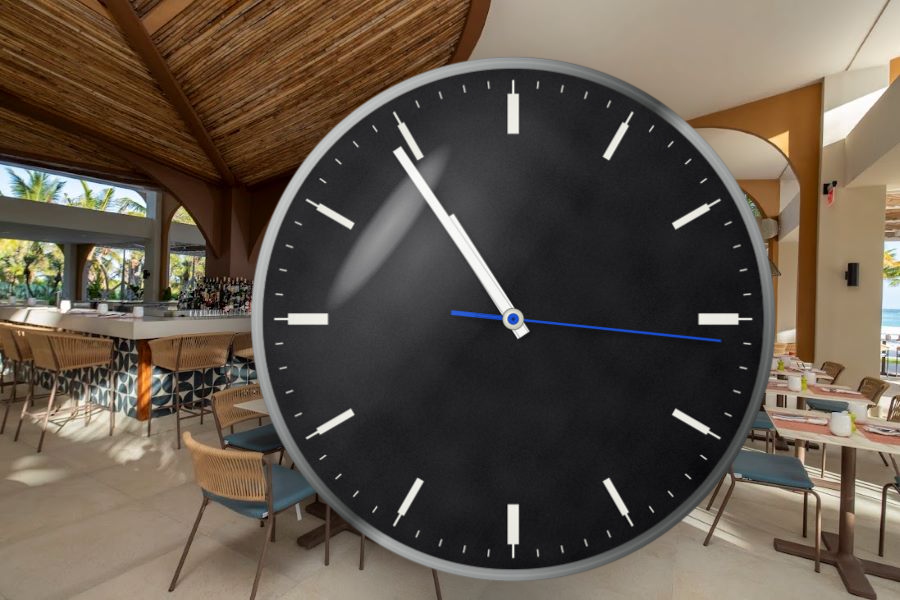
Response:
{"hour": 10, "minute": 54, "second": 16}
